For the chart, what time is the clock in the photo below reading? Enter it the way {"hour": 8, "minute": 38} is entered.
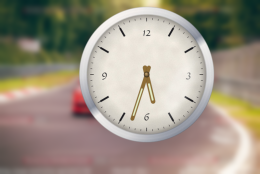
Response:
{"hour": 5, "minute": 33}
